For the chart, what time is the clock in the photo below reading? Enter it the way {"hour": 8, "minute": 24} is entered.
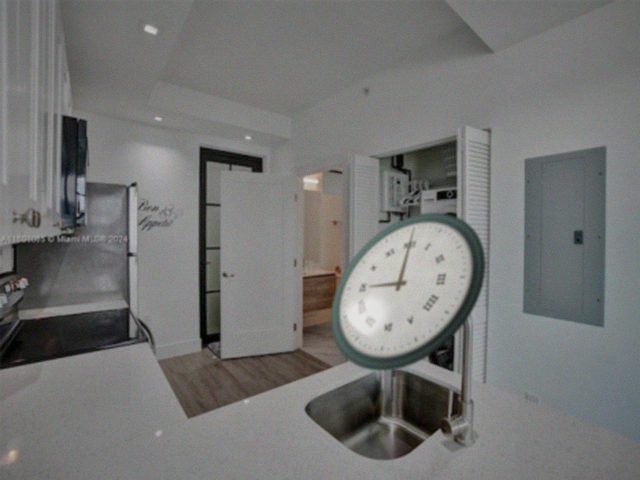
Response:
{"hour": 9, "minute": 0}
